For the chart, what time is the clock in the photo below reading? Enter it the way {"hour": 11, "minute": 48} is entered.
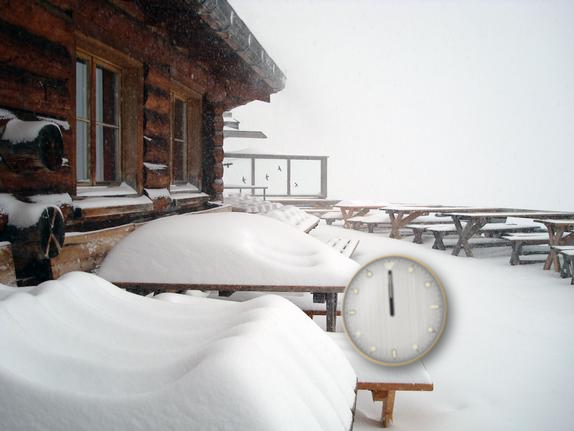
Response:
{"hour": 12, "minute": 0}
